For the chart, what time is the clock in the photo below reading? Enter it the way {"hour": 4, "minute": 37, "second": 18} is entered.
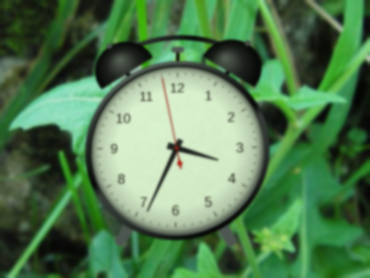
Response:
{"hour": 3, "minute": 33, "second": 58}
